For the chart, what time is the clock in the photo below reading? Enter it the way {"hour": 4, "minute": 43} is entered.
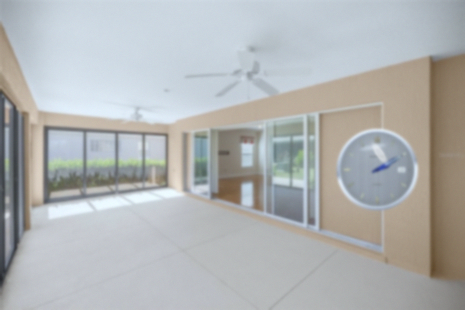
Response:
{"hour": 2, "minute": 10}
